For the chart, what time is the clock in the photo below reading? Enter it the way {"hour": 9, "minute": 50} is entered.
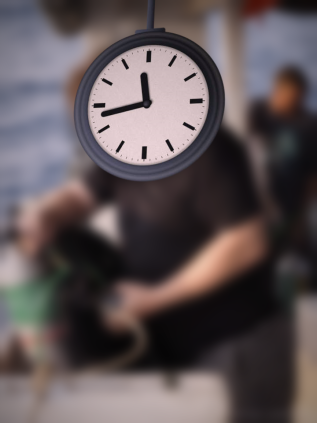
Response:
{"hour": 11, "minute": 43}
